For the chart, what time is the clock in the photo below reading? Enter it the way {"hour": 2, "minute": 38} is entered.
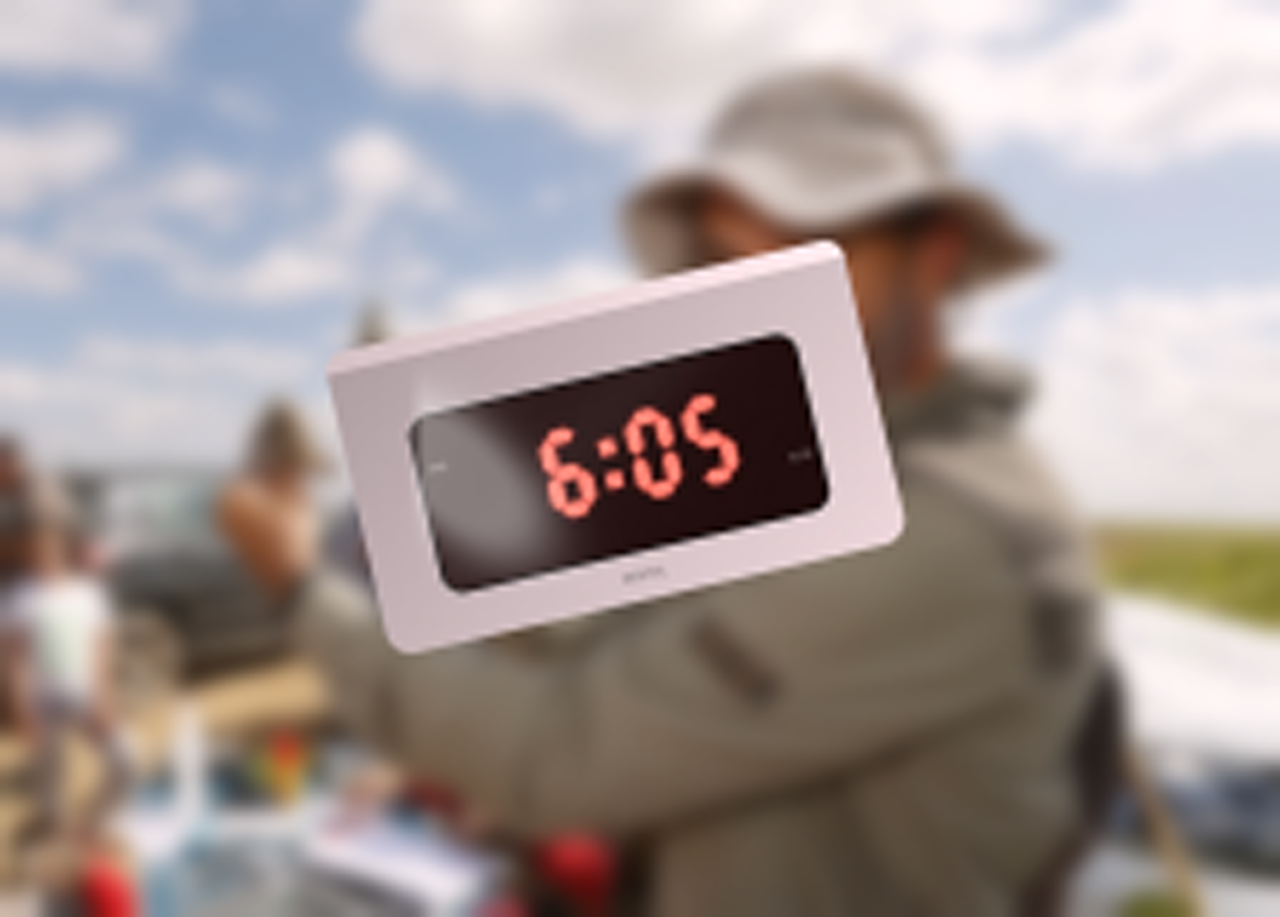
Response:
{"hour": 6, "minute": 5}
